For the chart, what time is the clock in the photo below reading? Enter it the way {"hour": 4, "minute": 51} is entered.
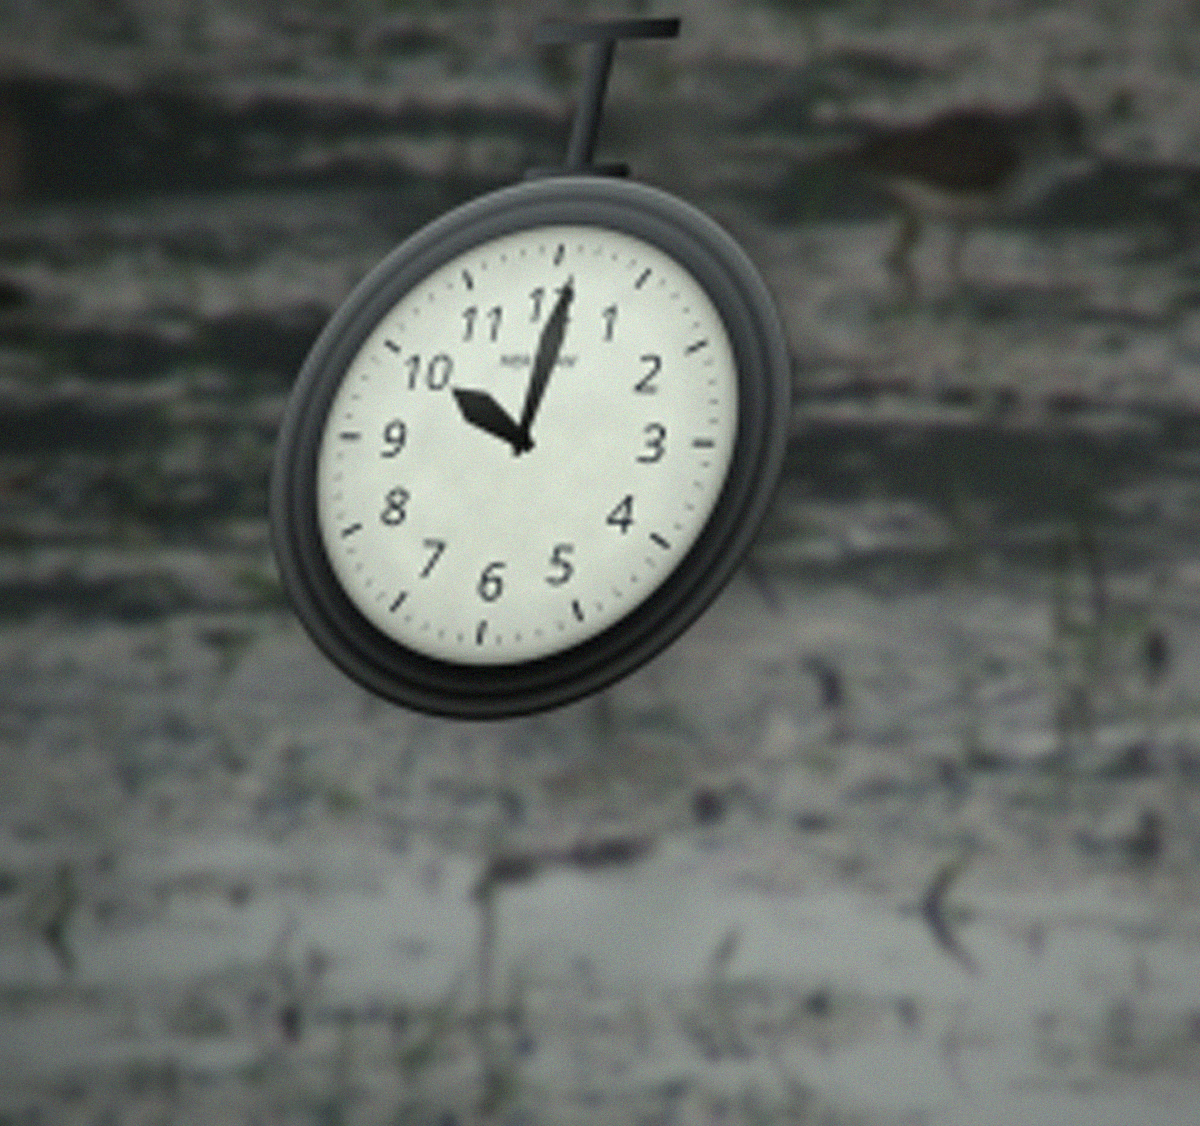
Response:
{"hour": 10, "minute": 1}
